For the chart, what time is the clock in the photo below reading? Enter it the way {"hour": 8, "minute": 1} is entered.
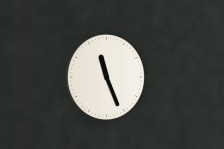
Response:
{"hour": 11, "minute": 26}
